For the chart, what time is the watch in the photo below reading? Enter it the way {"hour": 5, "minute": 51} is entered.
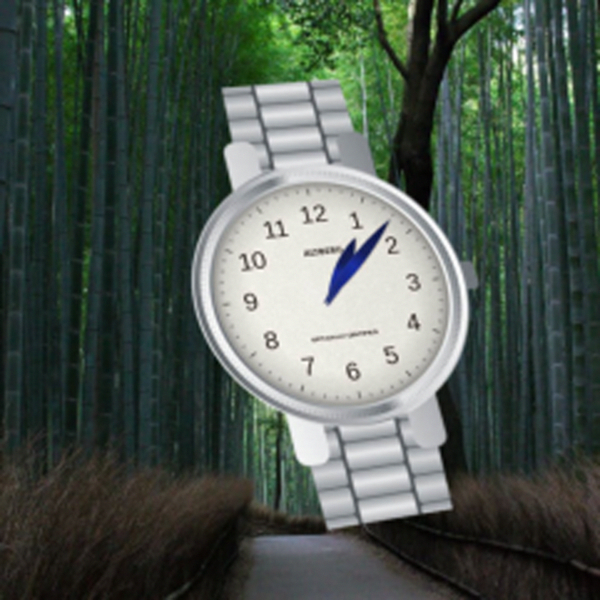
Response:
{"hour": 1, "minute": 8}
